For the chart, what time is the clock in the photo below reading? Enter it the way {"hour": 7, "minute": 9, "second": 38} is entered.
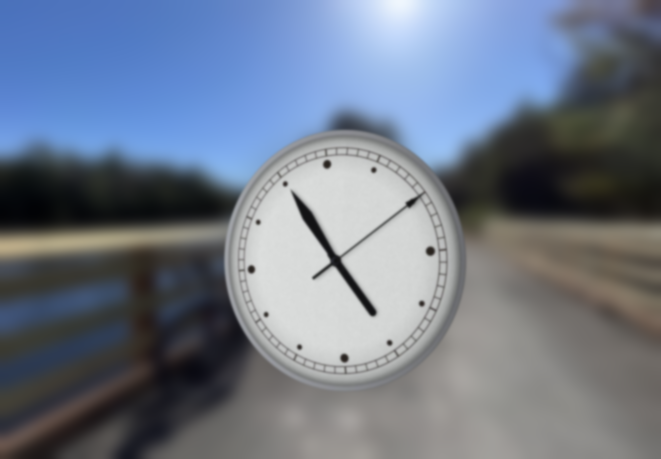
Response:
{"hour": 4, "minute": 55, "second": 10}
